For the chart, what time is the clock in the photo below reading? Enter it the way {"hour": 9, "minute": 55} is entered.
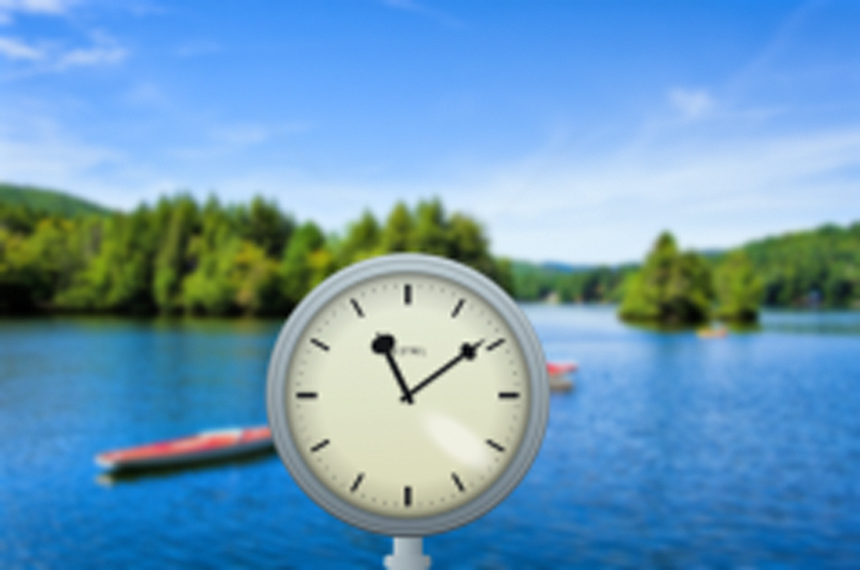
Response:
{"hour": 11, "minute": 9}
